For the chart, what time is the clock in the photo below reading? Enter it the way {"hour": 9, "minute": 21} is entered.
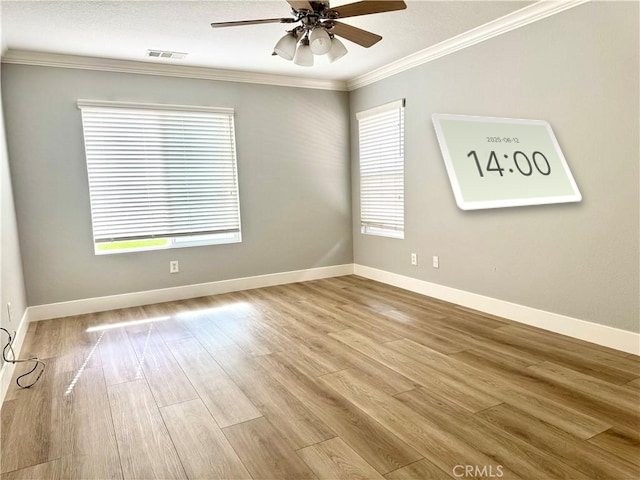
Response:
{"hour": 14, "minute": 0}
